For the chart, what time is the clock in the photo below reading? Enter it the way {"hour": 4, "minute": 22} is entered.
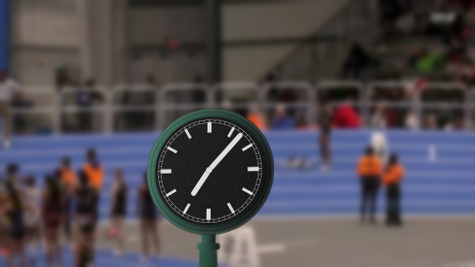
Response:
{"hour": 7, "minute": 7}
